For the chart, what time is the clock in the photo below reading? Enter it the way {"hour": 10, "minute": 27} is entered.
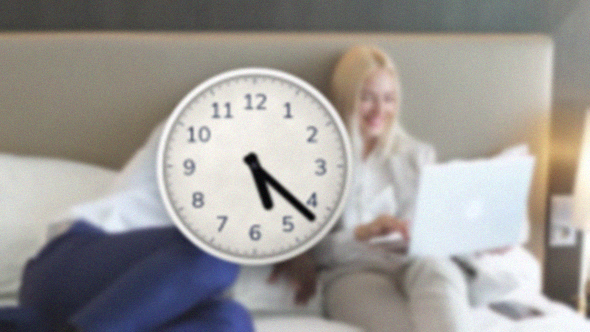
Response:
{"hour": 5, "minute": 22}
